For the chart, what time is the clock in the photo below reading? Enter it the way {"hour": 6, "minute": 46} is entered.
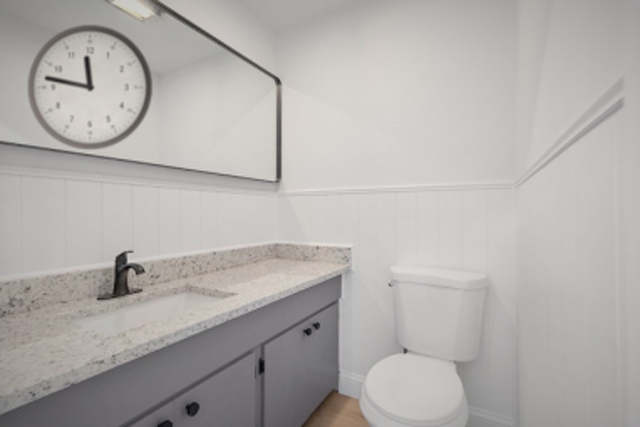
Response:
{"hour": 11, "minute": 47}
